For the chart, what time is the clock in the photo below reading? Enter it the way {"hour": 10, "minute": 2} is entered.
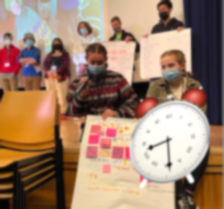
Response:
{"hour": 8, "minute": 29}
